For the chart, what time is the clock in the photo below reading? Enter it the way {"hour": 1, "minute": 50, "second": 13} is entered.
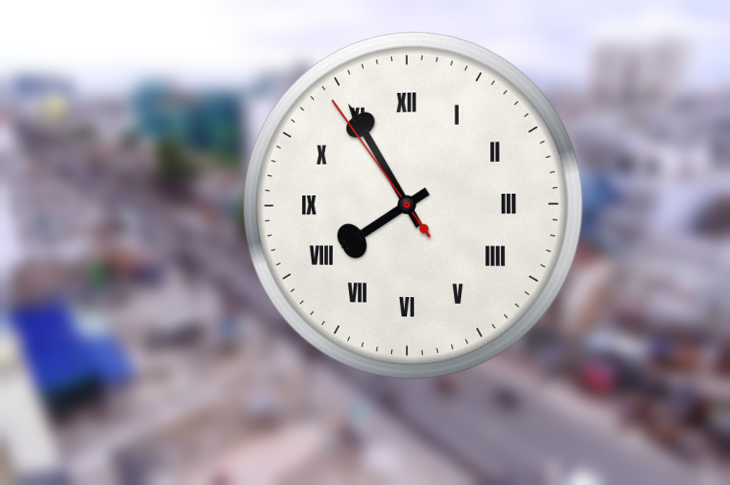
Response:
{"hour": 7, "minute": 54, "second": 54}
